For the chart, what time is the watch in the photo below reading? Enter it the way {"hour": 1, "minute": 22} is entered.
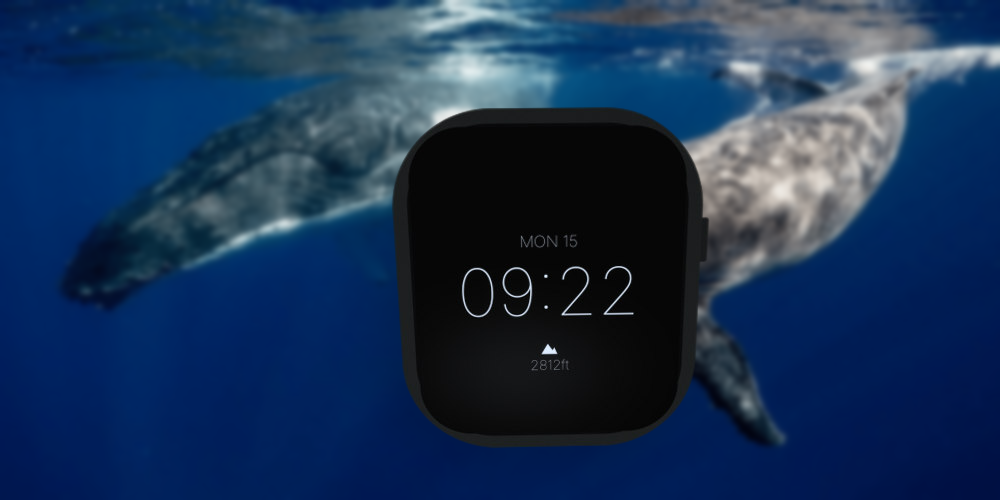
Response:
{"hour": 9, "minute": 22}
